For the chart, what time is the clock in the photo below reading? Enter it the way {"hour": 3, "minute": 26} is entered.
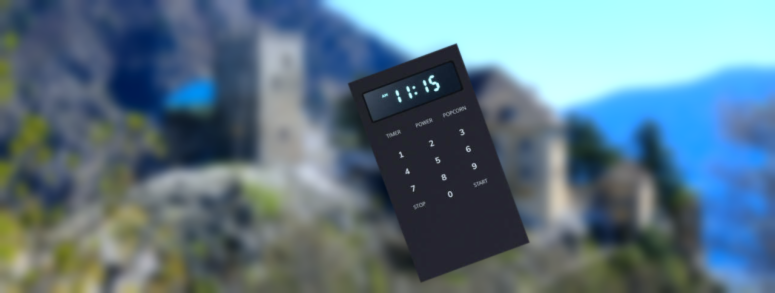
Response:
{"hour": 11, "minute": 15}
